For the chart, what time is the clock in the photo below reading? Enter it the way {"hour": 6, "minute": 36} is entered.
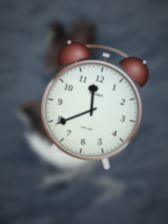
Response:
{"hour": 11, "minute": 39}
